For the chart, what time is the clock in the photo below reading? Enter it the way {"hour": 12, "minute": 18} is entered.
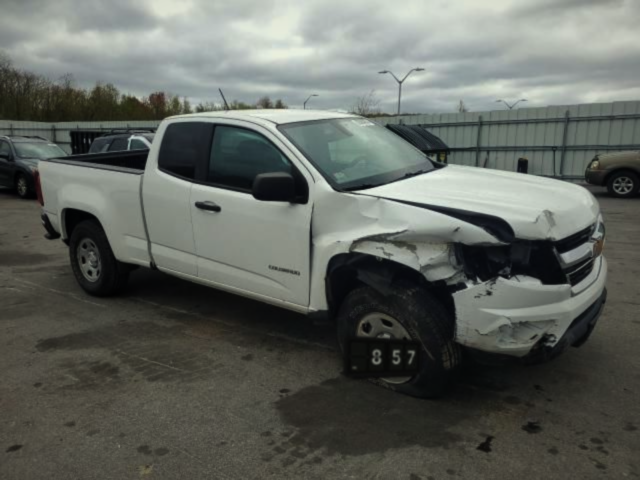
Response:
{"hour": 8, "minute": 57}
